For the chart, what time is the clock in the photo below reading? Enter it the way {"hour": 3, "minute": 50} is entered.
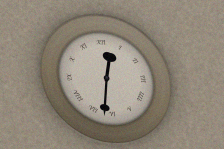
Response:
{"hour": 12, "minute": 32}
